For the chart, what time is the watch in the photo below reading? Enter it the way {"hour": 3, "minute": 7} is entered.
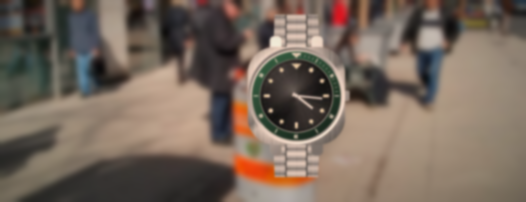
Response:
{"hour": 4, "minute": 16}
